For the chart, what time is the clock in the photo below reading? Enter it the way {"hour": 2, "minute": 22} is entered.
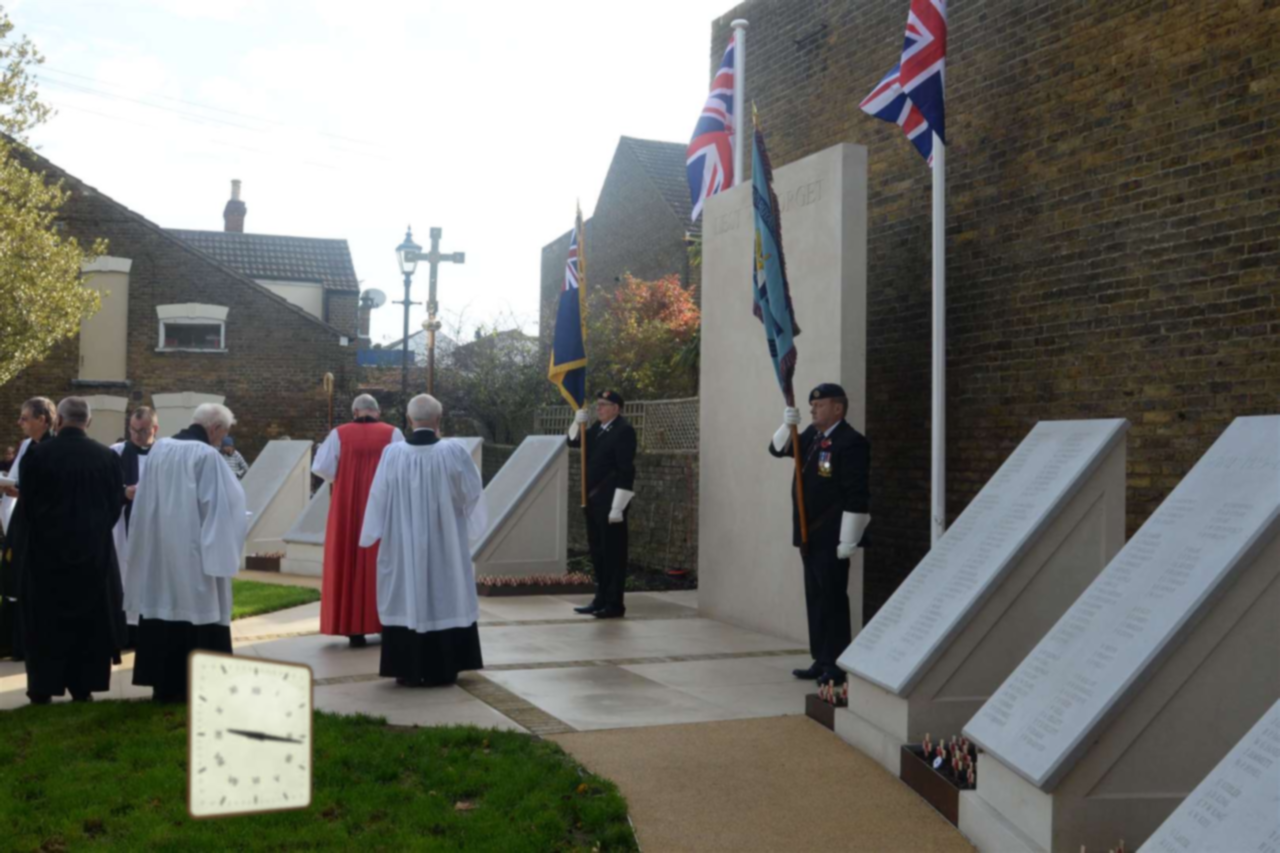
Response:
{"hour": 9, "minute": 16}
